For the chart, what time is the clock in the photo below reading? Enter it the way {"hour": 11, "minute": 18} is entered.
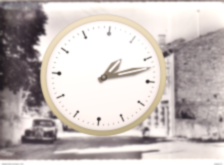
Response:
{"hour": 1, "minute": 12}
